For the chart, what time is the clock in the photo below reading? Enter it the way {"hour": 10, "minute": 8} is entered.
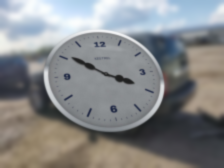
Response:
{"hour": 3, "minute": 51}
